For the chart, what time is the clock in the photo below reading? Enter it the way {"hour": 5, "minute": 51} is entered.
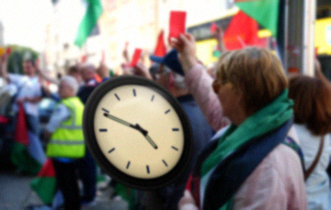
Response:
{"hour": 4, "minute": 49}
